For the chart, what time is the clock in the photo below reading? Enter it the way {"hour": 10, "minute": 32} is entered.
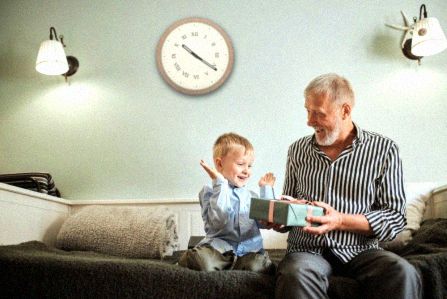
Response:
{"hour": 10, "minute": 21}
